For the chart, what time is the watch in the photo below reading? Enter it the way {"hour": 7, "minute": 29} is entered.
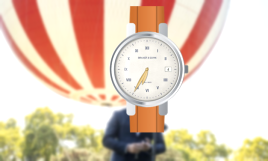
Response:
{"hour": 6, "minute": 35}
